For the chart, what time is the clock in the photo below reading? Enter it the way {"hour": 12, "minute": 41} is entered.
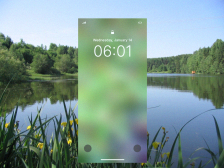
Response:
{"hour": 6, "minute": 1}
